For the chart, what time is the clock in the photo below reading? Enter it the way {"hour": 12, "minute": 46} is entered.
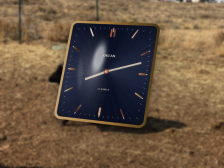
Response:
{"hour": 8, "minute": 12}
